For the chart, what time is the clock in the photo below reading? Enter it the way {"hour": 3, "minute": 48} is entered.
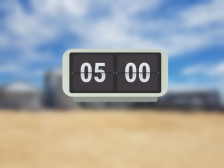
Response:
{"hour": 5, "minute": 0}
